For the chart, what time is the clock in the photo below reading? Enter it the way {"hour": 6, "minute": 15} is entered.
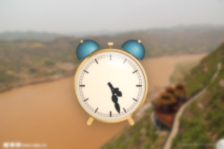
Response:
{"hour": 4, "minute": 27}
